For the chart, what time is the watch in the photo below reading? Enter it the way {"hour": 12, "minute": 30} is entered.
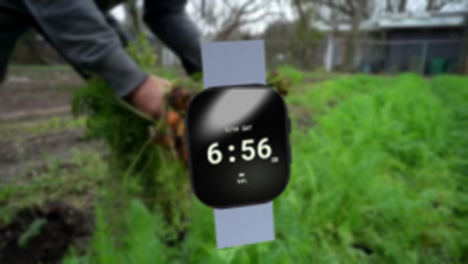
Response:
{"hour": 6, "minute": 56}
